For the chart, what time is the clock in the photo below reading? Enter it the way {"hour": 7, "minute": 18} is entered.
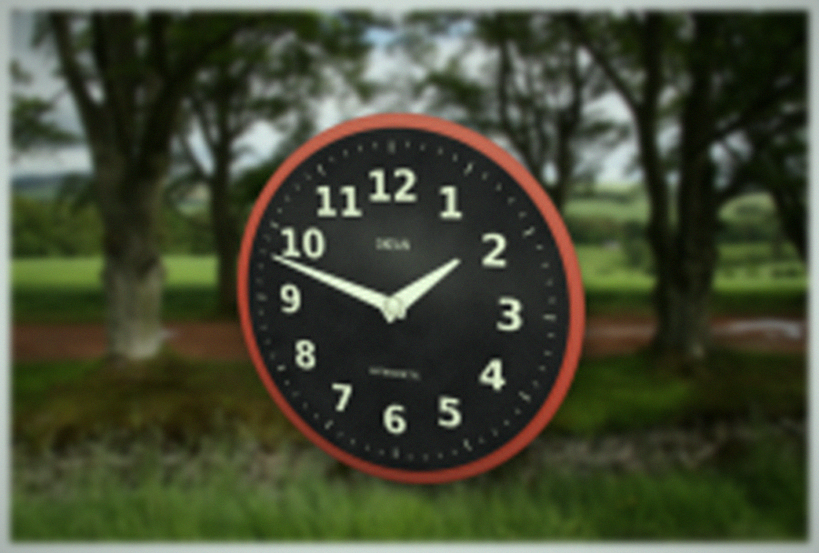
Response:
{"hour": 1, "minute": 48}
